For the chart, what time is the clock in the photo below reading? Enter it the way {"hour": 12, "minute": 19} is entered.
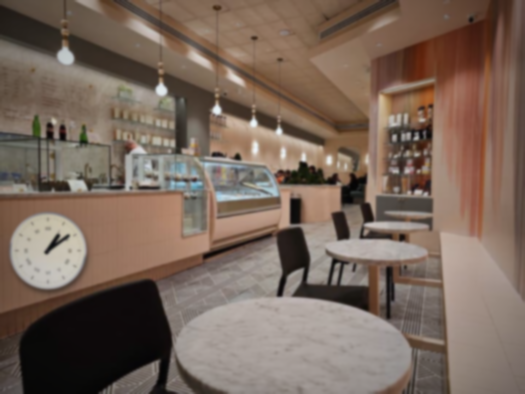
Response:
{"hour": 1, "minute": 9}
